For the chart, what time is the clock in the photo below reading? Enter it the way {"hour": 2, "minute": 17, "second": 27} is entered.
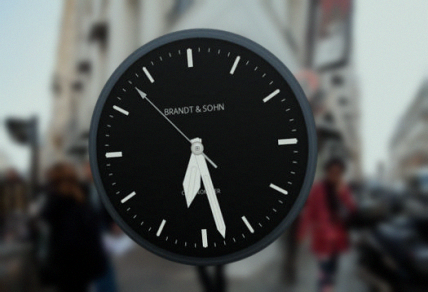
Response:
{"hour": 6, "minute": 27, "second": 53}
